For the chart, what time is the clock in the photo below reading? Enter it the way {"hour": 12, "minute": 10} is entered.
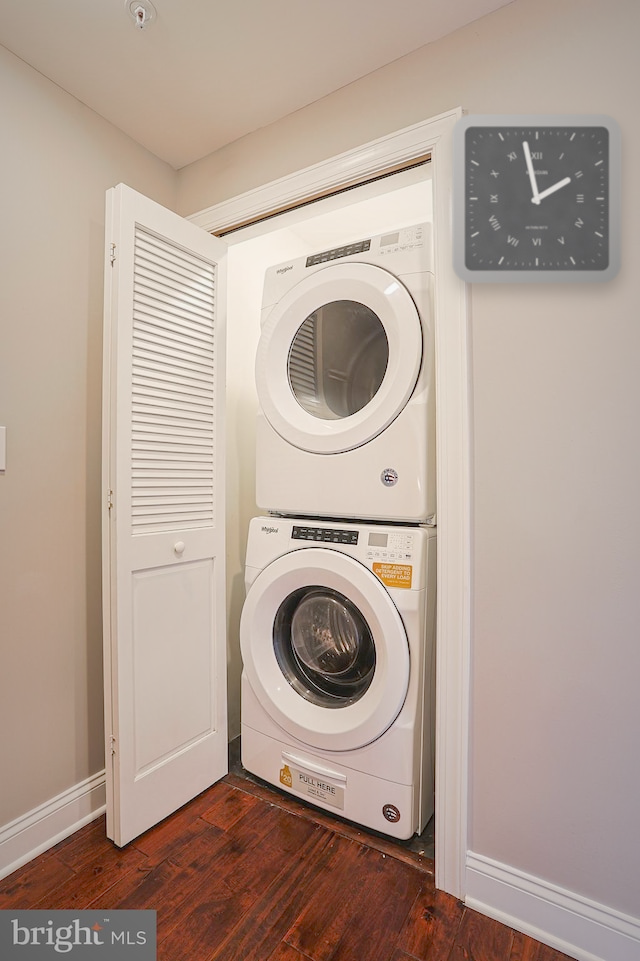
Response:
{"hour": 1, "minute": 58}
